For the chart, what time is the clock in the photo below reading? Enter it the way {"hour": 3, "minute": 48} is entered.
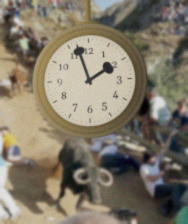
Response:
{"hour": 1, "minute": 57}
